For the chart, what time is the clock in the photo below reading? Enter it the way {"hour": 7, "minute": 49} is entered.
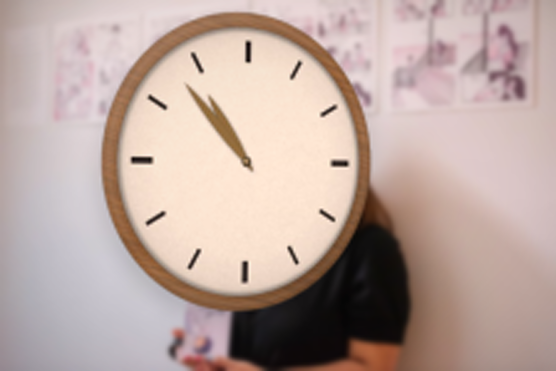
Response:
{"hour": 10, "minute": 53}
